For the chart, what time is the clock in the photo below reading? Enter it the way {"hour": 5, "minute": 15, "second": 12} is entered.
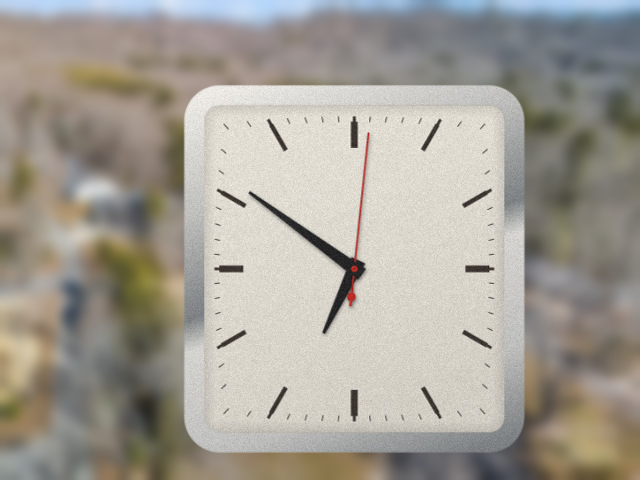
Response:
{"hour": 6, "minute": 51, "second": 1}
